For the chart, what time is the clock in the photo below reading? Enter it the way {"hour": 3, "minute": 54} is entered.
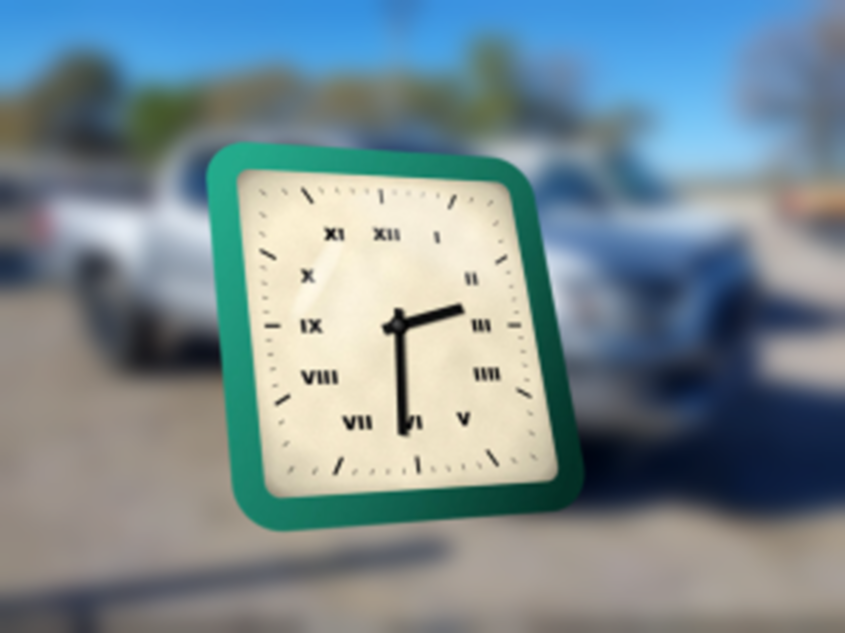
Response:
{"hour": 2, "minute": 31}
